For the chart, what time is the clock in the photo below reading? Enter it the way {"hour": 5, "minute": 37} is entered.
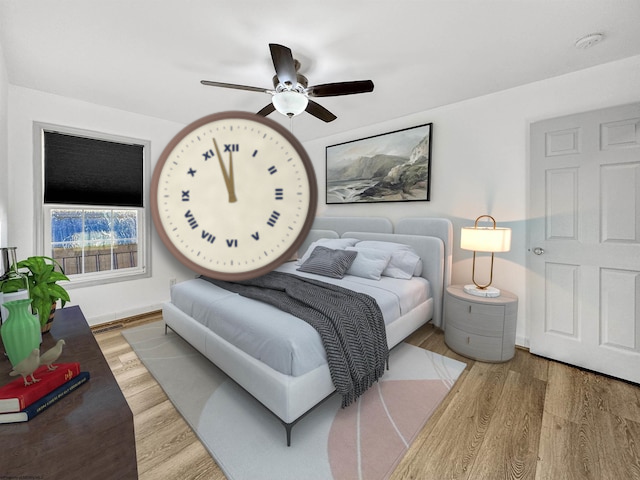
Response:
{"hour": 11, "minute": 57}
